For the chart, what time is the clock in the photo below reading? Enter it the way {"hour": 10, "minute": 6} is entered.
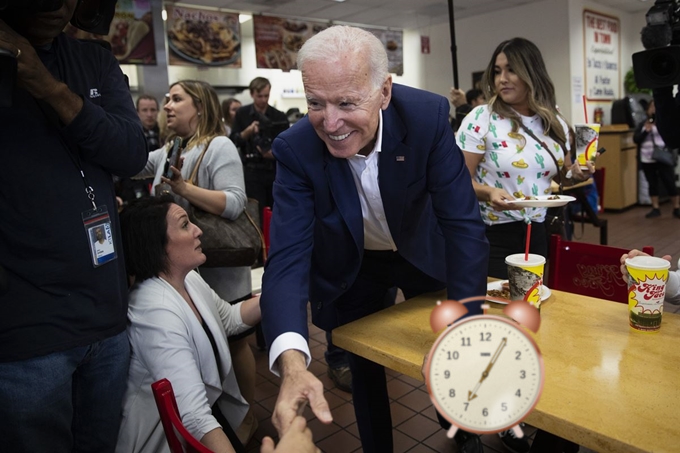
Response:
{"hour": 7, "minute": 5}
